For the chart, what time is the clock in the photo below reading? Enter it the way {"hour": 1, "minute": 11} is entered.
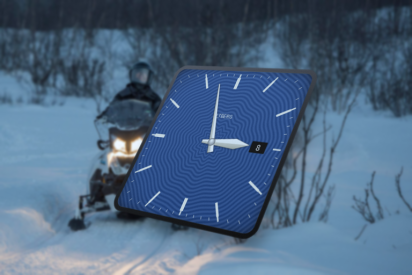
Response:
{"hour": 2, "minute": 57}
